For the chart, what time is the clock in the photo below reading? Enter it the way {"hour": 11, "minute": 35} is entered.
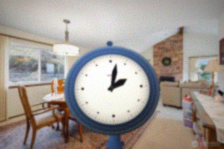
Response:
{"hour": 2, "minute": 2}
